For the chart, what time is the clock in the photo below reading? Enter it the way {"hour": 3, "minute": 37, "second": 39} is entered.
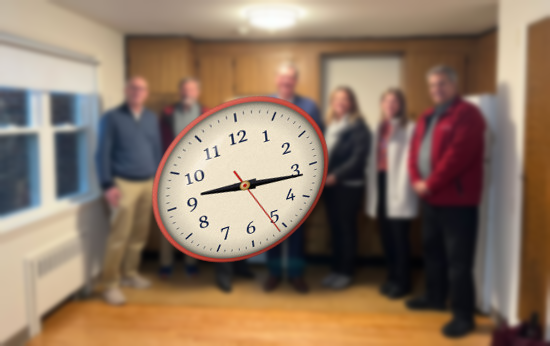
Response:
{"hour": 9, "minute": 16, "second": 26}
